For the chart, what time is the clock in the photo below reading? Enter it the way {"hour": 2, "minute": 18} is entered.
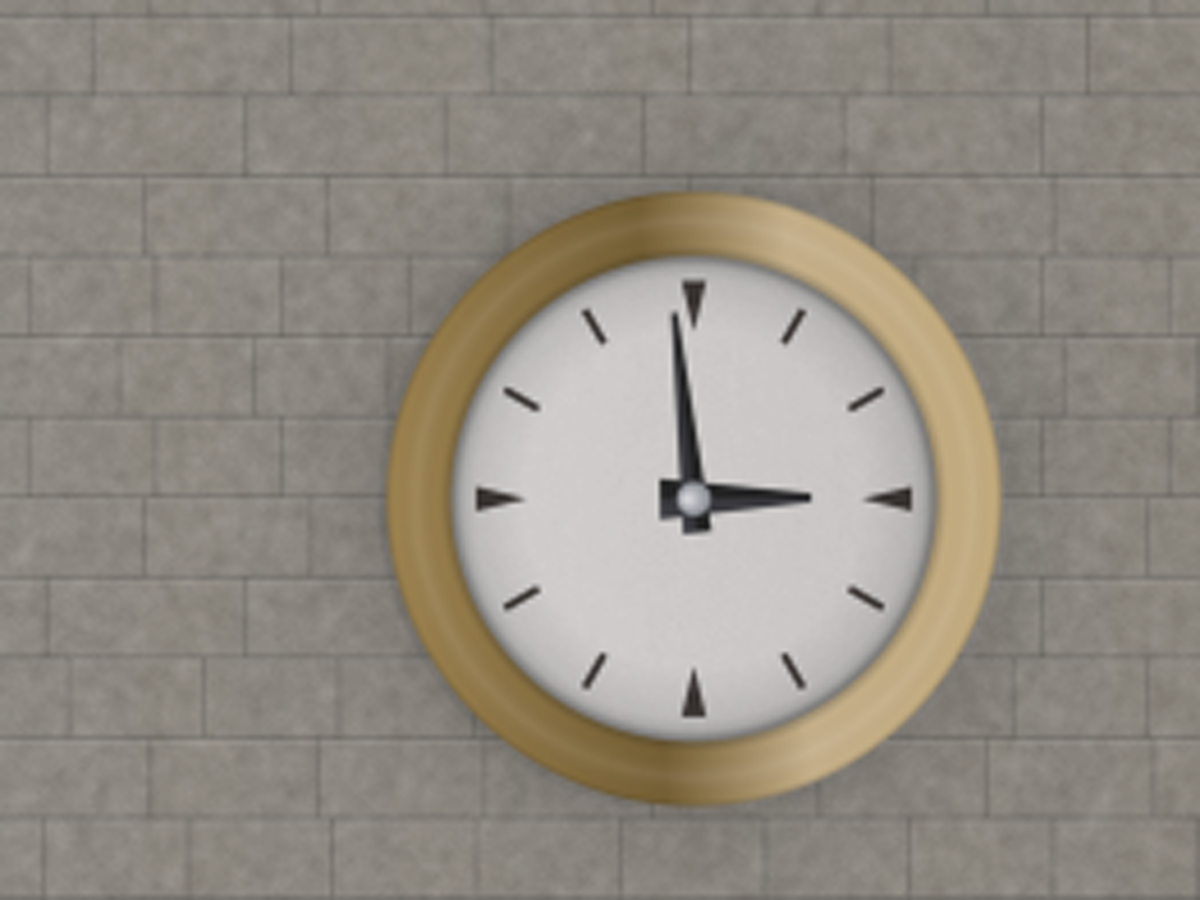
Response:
{"hour": 2, "minute": 59}
